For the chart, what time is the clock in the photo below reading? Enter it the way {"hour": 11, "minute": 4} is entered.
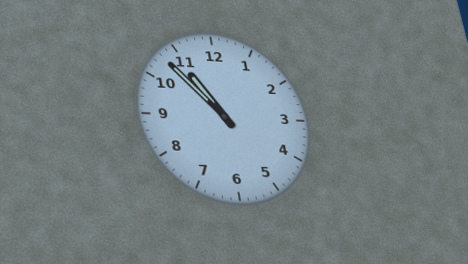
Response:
{"hour": 10, "minute": 53}
